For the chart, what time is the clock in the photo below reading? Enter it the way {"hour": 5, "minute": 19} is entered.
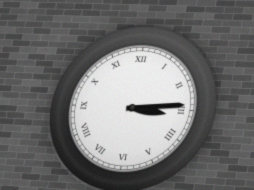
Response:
{"hour": 3, "minute": 14}
